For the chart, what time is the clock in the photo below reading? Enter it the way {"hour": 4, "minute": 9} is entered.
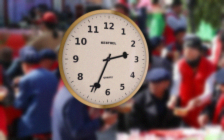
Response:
{"hour": 2, "minute": 34}
